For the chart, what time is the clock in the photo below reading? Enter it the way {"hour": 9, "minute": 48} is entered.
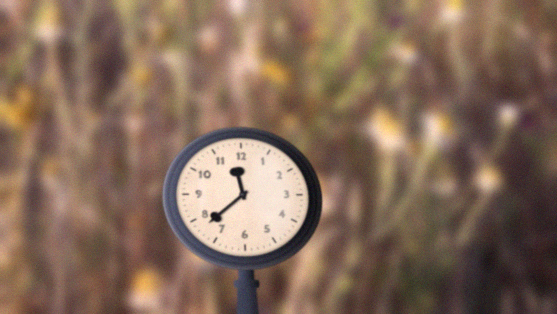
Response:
{"hour": 11, "minute": 38}
